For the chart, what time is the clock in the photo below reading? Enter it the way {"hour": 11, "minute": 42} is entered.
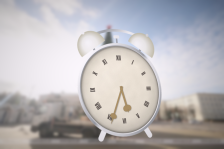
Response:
{"hour": 5, "minute": 34}
